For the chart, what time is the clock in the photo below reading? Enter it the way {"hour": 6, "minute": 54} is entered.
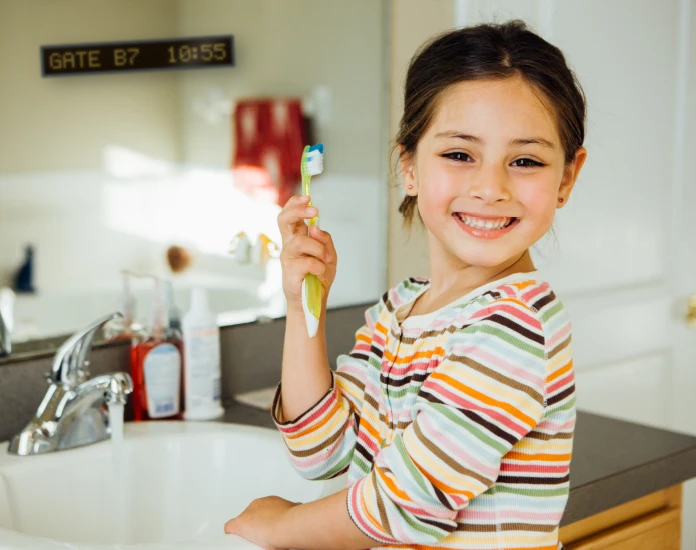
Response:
{"hour": 10, "minute": 55}
